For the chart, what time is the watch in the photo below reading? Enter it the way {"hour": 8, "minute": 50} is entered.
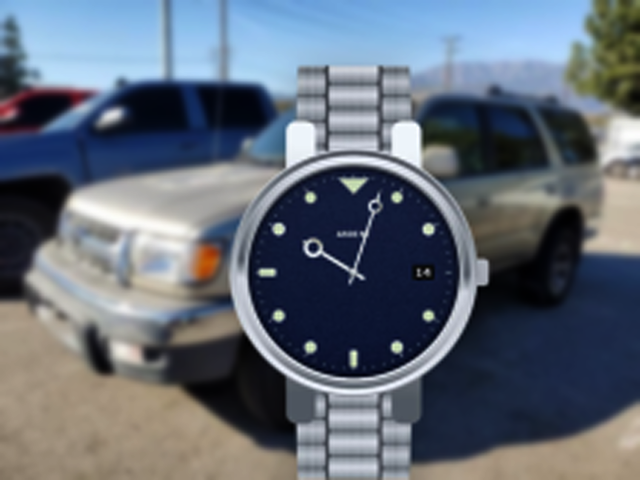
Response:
{"hour": 10, "minute": 3}
